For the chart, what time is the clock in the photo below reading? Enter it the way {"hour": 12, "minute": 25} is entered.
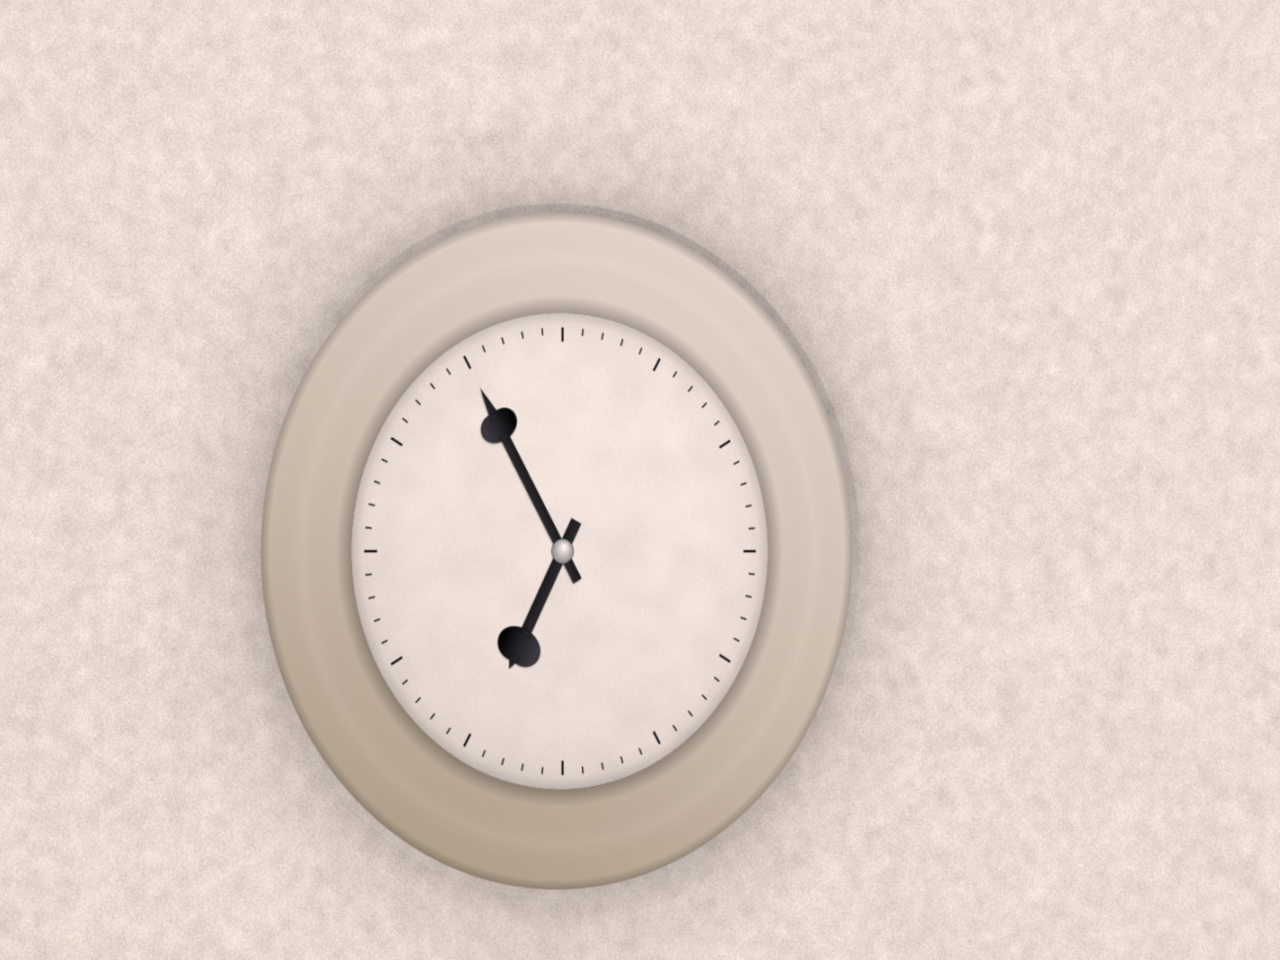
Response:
{"hour": 6, "minute": 55}
